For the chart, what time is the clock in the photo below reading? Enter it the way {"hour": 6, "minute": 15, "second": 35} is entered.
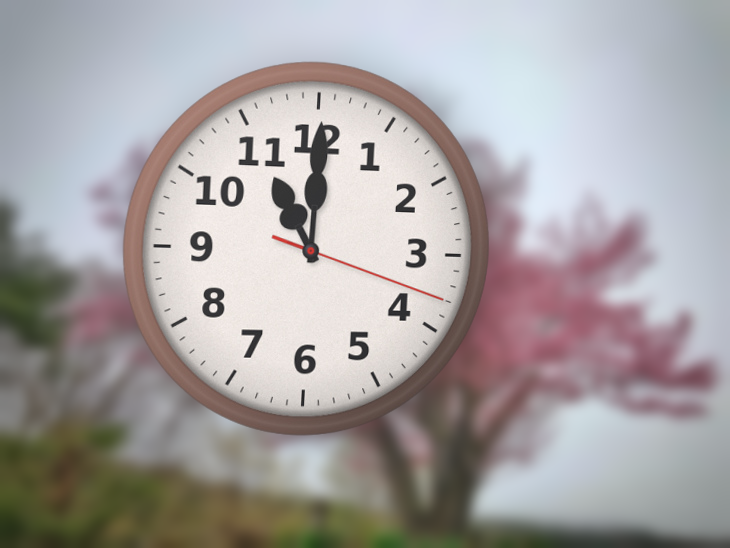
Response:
{"hour": 11, "minute": 0, "second": 18}
